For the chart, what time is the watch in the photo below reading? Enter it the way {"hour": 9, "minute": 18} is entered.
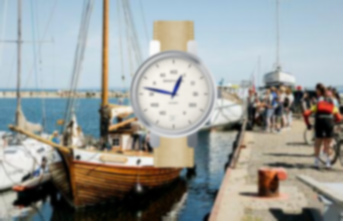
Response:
{"hour": 12, "minute": 47}
